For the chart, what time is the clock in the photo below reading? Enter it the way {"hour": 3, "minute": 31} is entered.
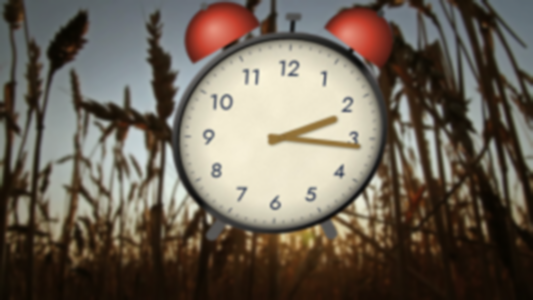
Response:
{"hour": 2, "minute": 16}
